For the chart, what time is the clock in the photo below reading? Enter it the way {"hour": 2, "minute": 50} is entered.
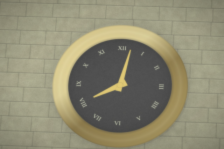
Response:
{"hour": 8, "minute": 2}
